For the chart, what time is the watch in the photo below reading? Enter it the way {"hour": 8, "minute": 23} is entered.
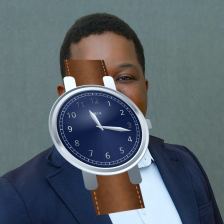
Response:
{"hour": 11, "minute": 17}
